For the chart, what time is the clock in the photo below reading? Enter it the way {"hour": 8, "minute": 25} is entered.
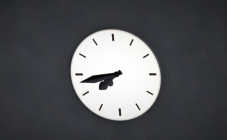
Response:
{"hour": 7, "minute": 43}
